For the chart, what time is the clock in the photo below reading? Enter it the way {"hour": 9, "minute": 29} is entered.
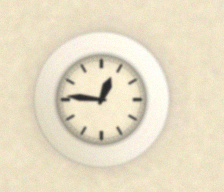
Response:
{"hour": 12, "minute": 46}
